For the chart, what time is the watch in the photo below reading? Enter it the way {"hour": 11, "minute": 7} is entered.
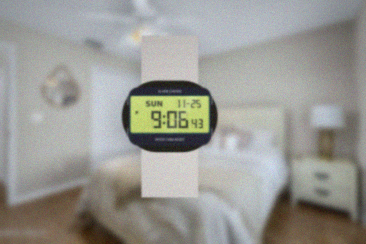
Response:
{"hour": 9, "minute": 6}
